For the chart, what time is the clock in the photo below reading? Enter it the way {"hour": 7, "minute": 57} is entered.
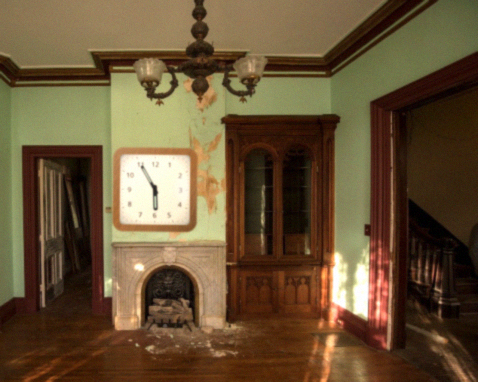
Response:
{"hour": 5, "minute": 55}
